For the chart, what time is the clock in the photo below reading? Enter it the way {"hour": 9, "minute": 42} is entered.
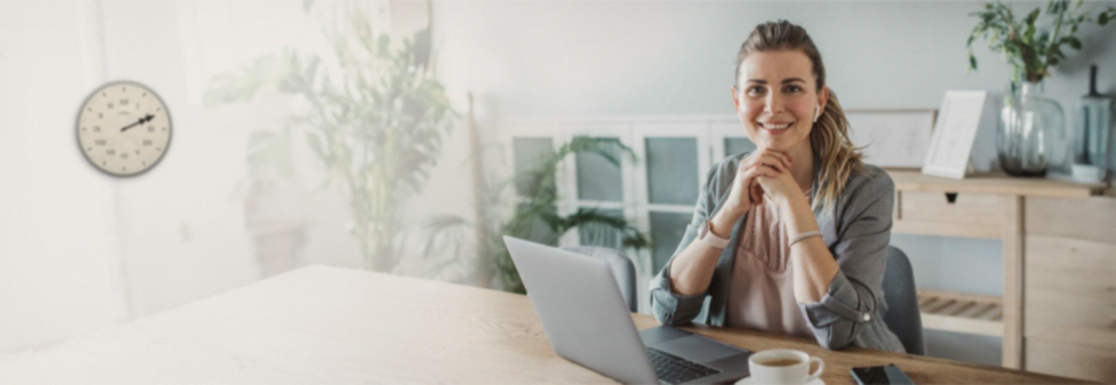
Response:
{"hour": 2, "minute": 11}
